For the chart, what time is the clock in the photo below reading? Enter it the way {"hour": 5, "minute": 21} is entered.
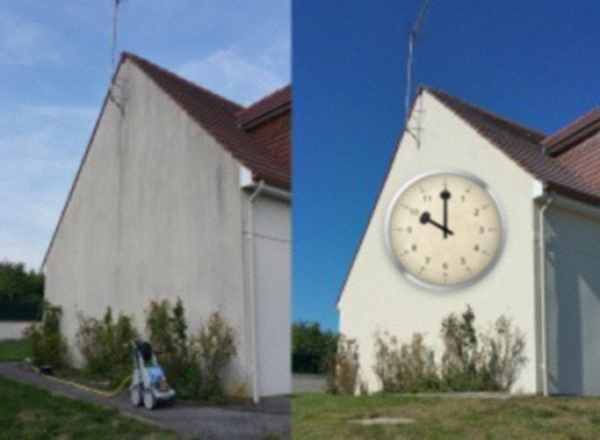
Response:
{"hour": 10, "minute": 0}
